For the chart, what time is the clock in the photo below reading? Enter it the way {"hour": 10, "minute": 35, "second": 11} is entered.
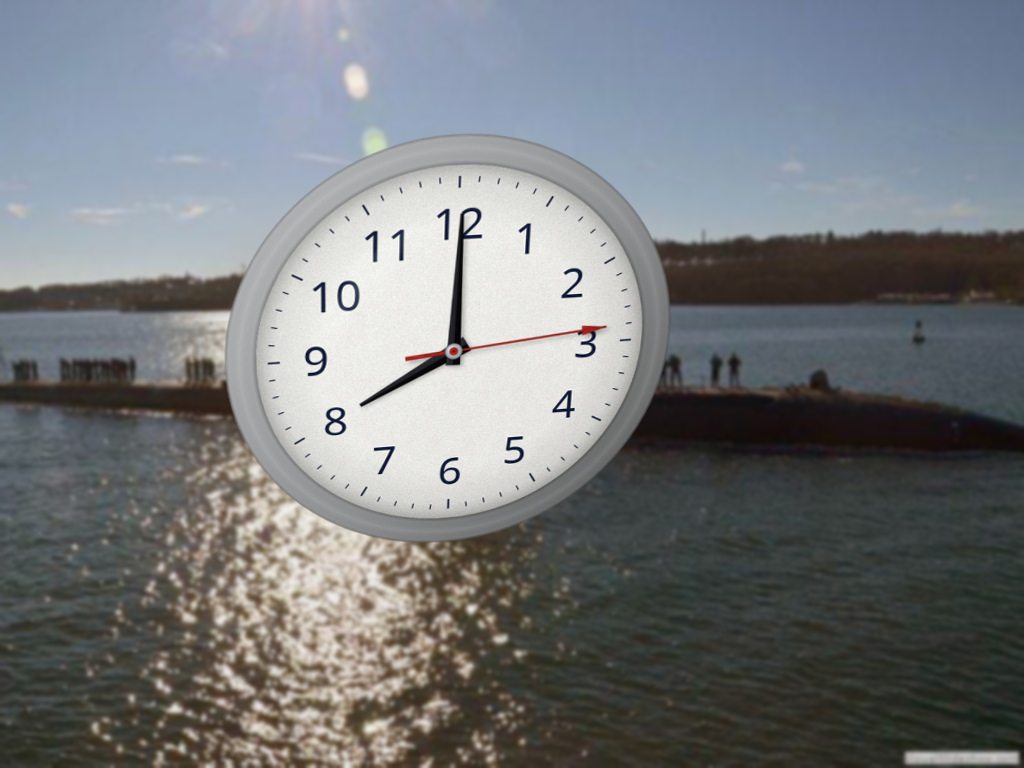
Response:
{"hour": 8, "minute": 0, "second": 14}
